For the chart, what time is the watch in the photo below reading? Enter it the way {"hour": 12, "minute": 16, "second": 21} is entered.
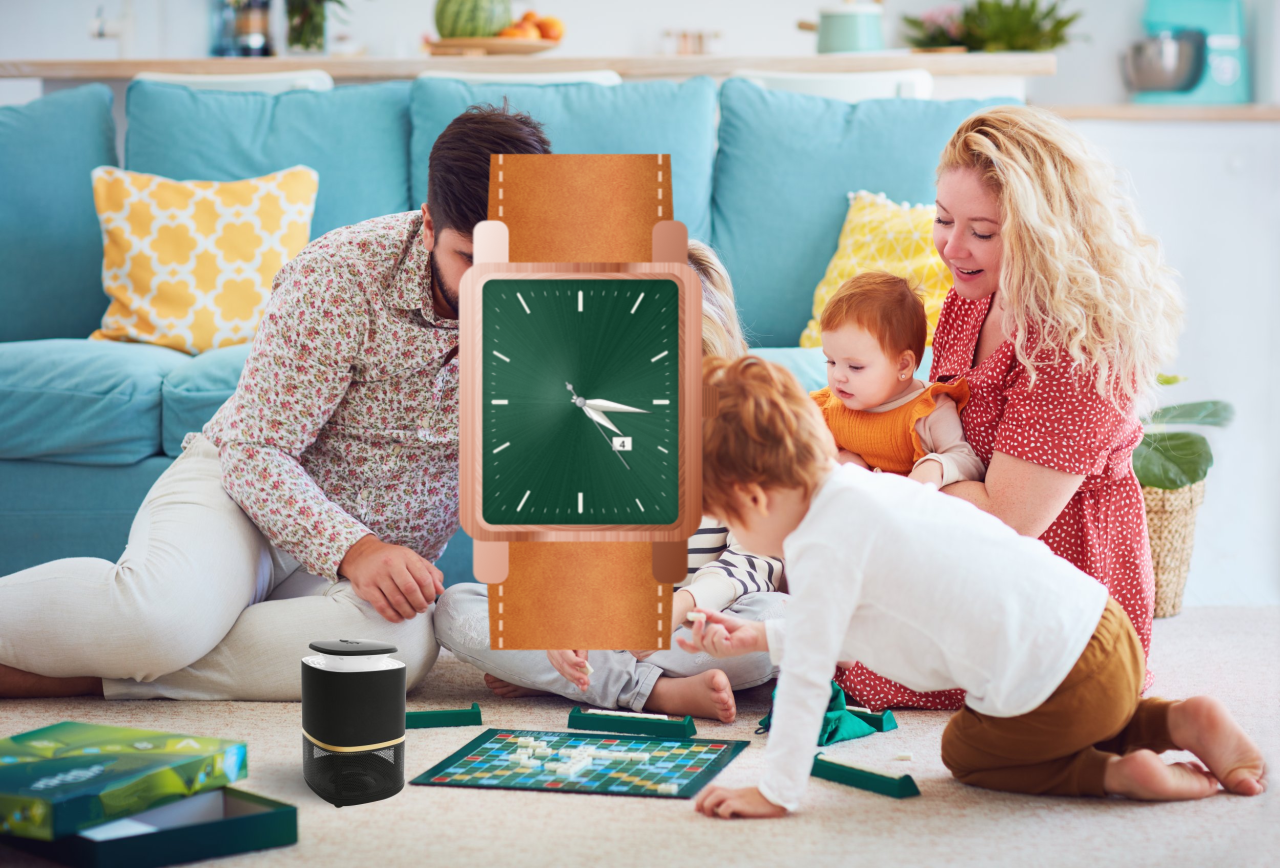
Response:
{"hour": 4, "minute": 16, "second": 24}
